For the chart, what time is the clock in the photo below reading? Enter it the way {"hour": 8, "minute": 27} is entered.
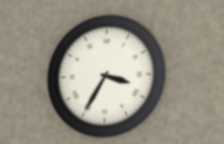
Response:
{"hour": 3, "minute": 35}
